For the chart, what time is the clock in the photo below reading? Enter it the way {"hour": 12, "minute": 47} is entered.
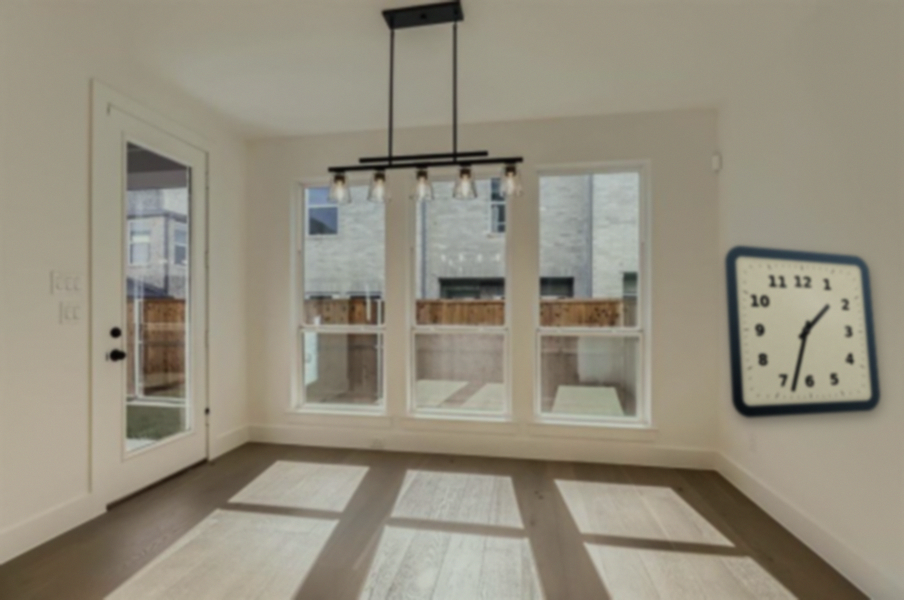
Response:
{"hour": 1, "minute": 33}
